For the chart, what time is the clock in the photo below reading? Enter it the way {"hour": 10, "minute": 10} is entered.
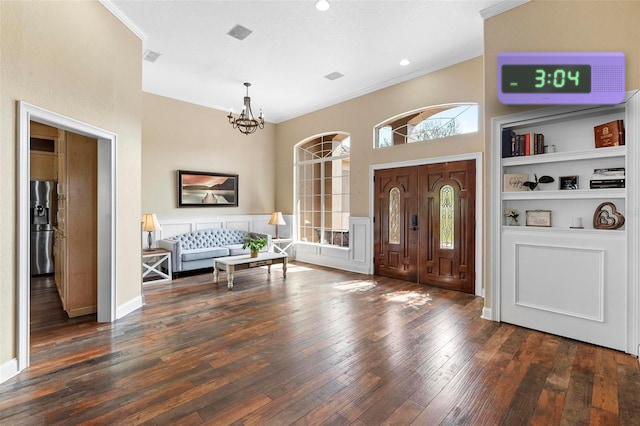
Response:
{"hour": 3, "minute": 4}
